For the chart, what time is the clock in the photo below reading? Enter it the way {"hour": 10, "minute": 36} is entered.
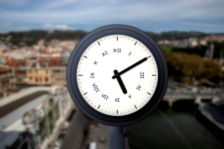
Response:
{"hour": 5, "minute": 10}
